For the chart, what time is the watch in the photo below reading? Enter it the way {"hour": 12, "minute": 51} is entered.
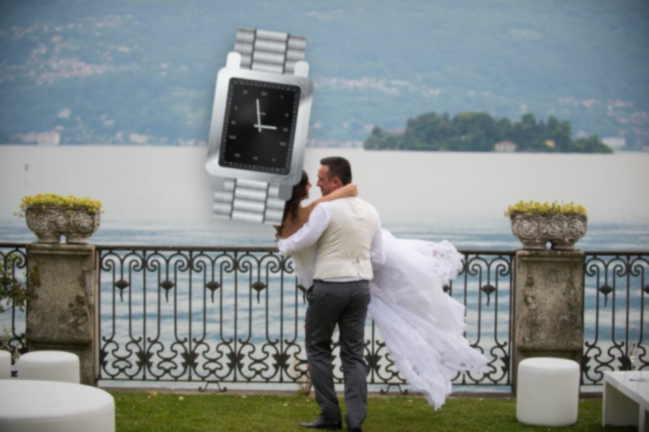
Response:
{"hour": 2, "minute": 58}
